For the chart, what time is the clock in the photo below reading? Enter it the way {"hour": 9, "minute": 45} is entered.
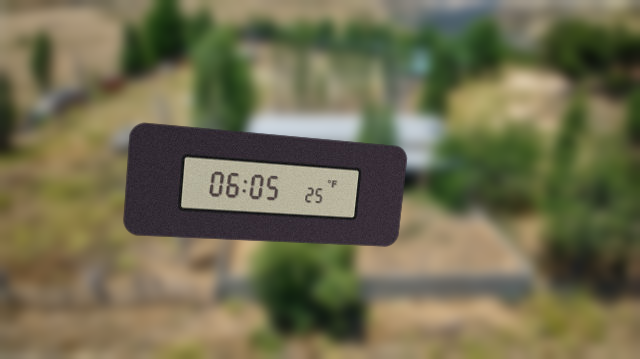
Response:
{"hour": 6, "minute": 5}
